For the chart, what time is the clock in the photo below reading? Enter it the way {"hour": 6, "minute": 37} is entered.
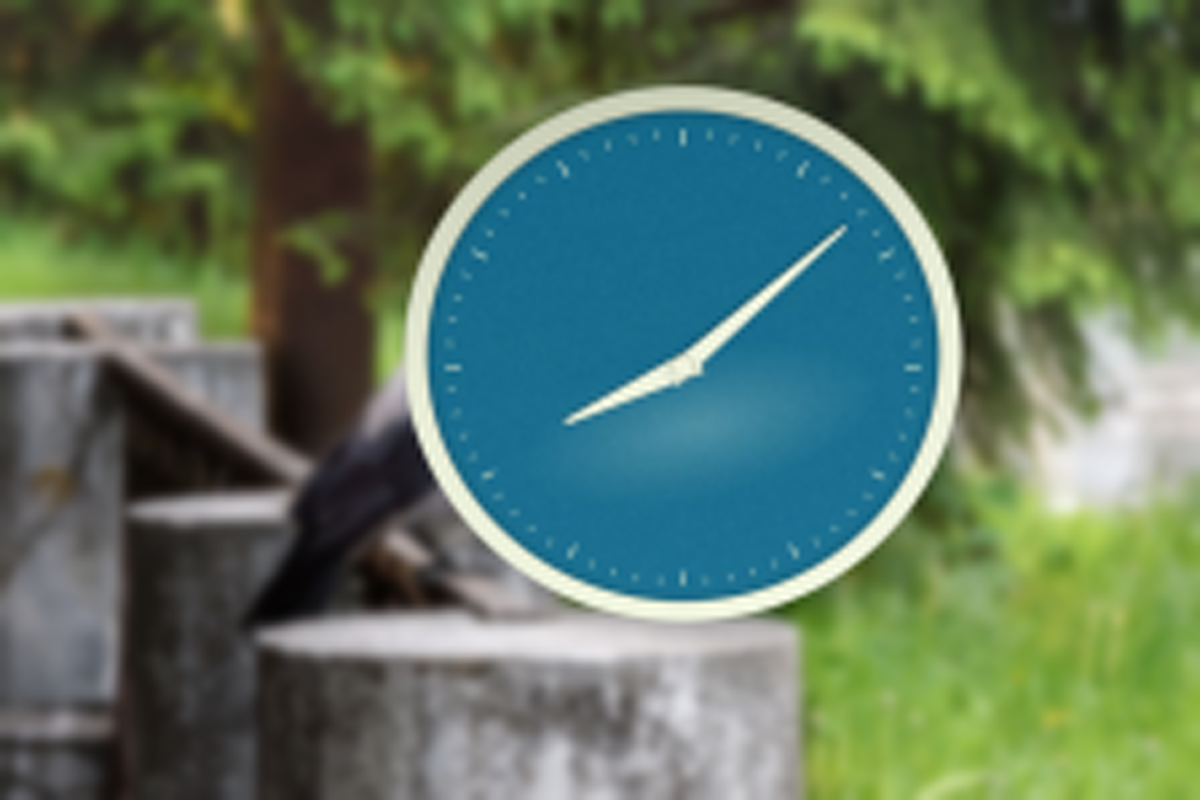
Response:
{"hour": 8, "minute": 8}
